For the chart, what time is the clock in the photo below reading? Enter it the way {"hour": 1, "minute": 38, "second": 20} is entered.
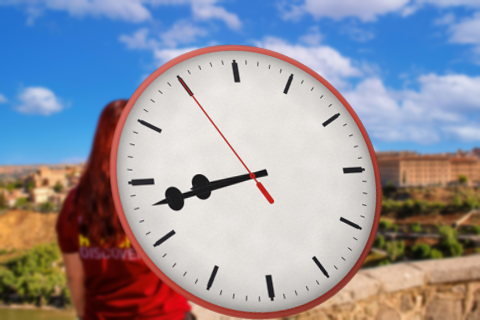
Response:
{"hour": 8, "minute": 42, "second": 55}
